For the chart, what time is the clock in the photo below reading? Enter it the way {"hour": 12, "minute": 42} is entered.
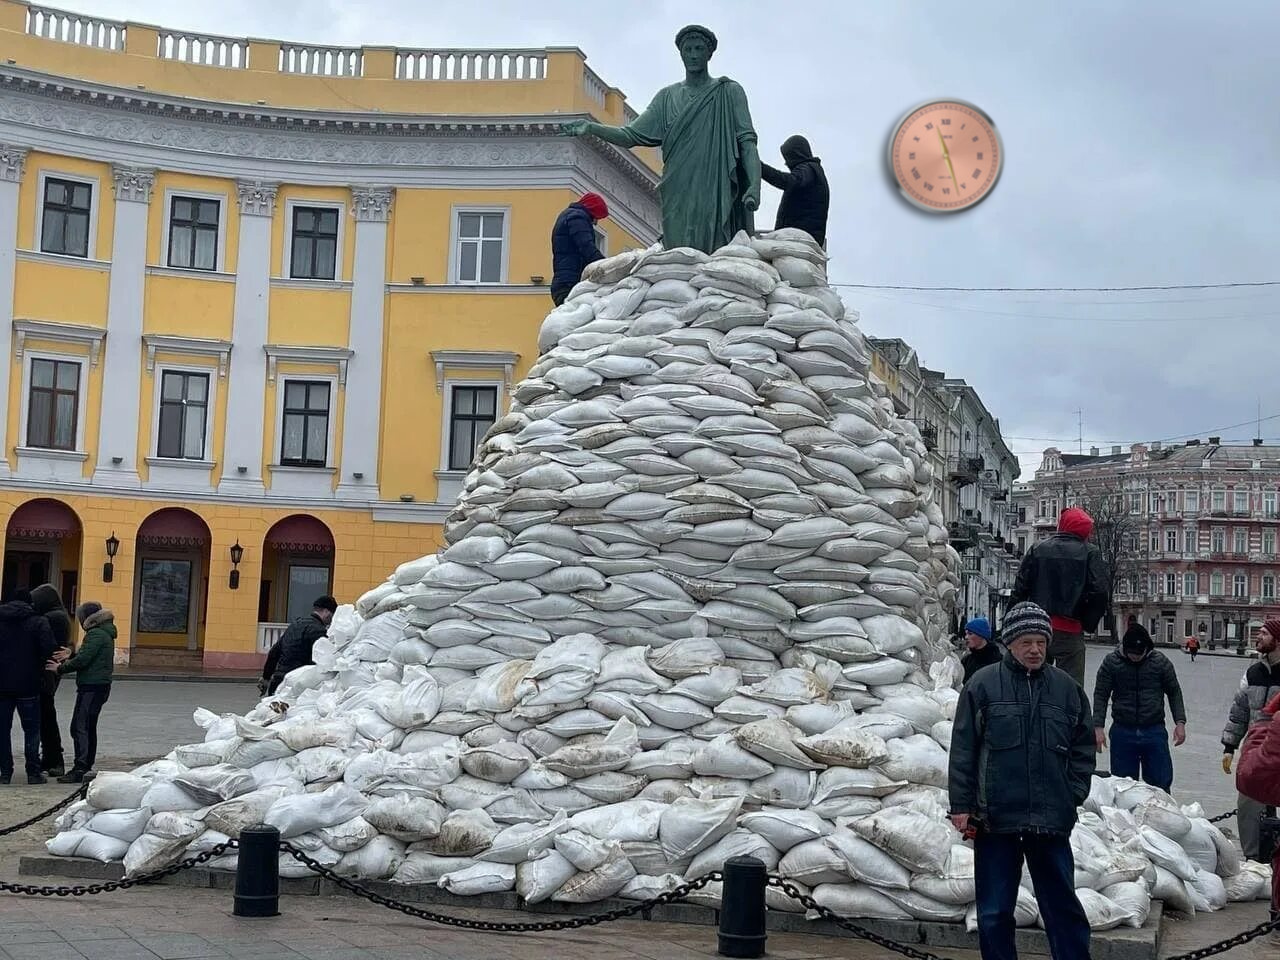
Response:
{"hour": 11, "minute": 27}
